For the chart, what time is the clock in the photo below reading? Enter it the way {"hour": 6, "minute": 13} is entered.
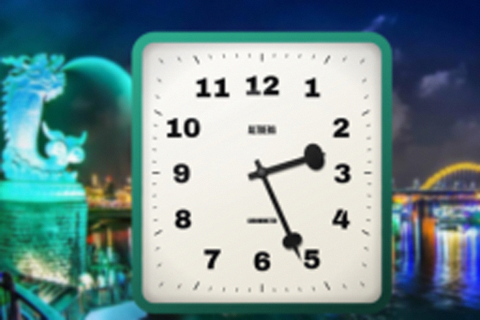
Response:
{"hour": 2, "minute": 26}
